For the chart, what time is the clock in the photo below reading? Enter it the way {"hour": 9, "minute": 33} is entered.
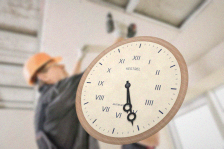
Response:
{"hour": 5, "minute": 26}
